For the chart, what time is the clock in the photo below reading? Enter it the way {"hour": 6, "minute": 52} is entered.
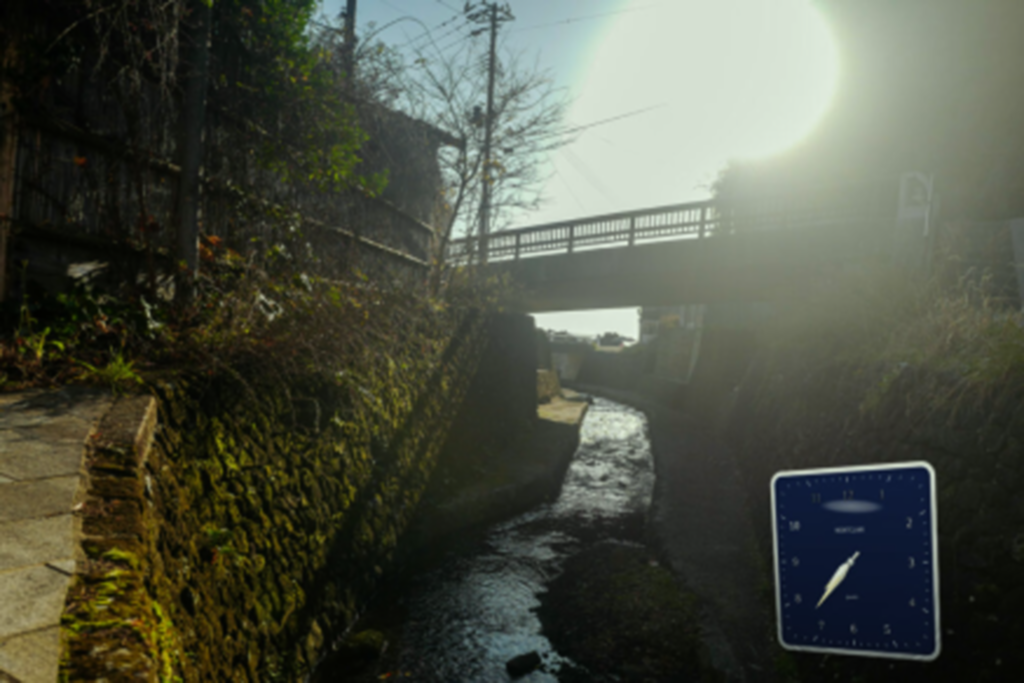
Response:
{"hour": 7, "minute": 37}
